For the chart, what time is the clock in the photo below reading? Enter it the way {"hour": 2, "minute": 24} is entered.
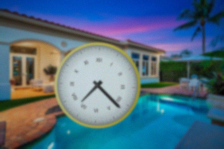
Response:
{"hour": 7, "minute": 22}
